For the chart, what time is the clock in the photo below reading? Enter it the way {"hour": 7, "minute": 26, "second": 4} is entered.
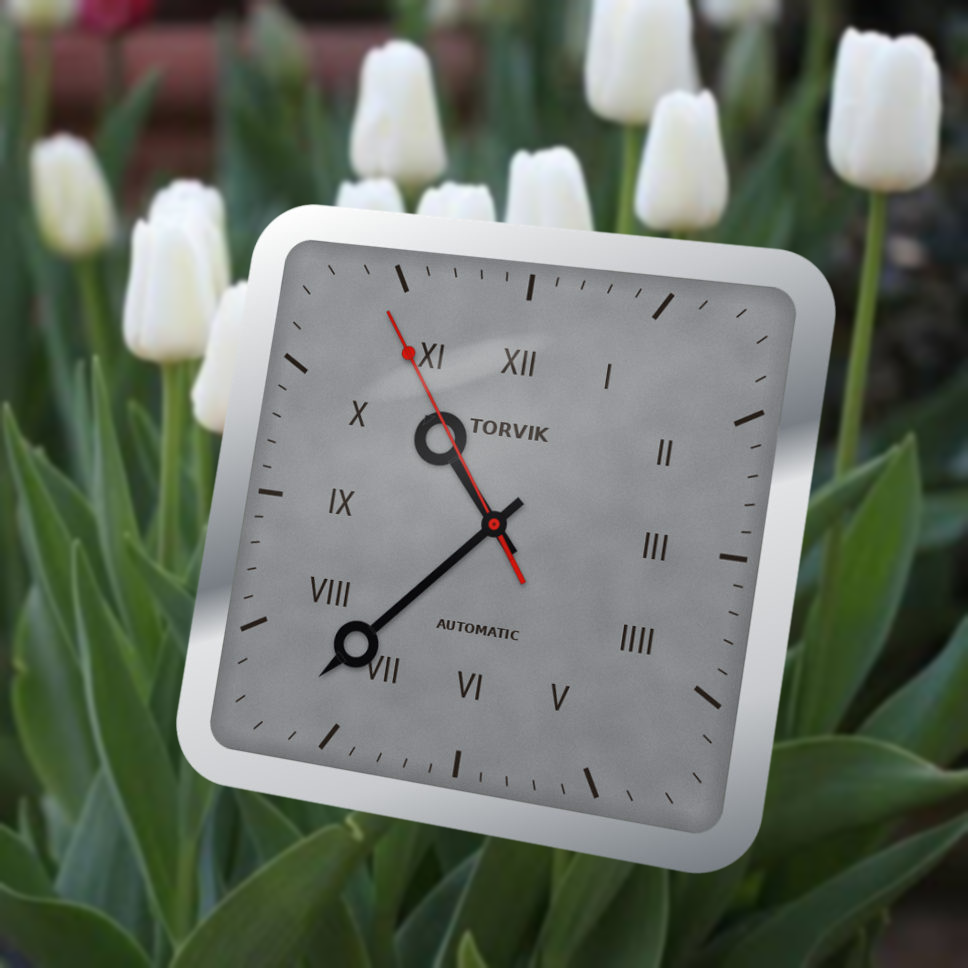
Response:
{"hour": 10, "minute": 36, "second": 54}
